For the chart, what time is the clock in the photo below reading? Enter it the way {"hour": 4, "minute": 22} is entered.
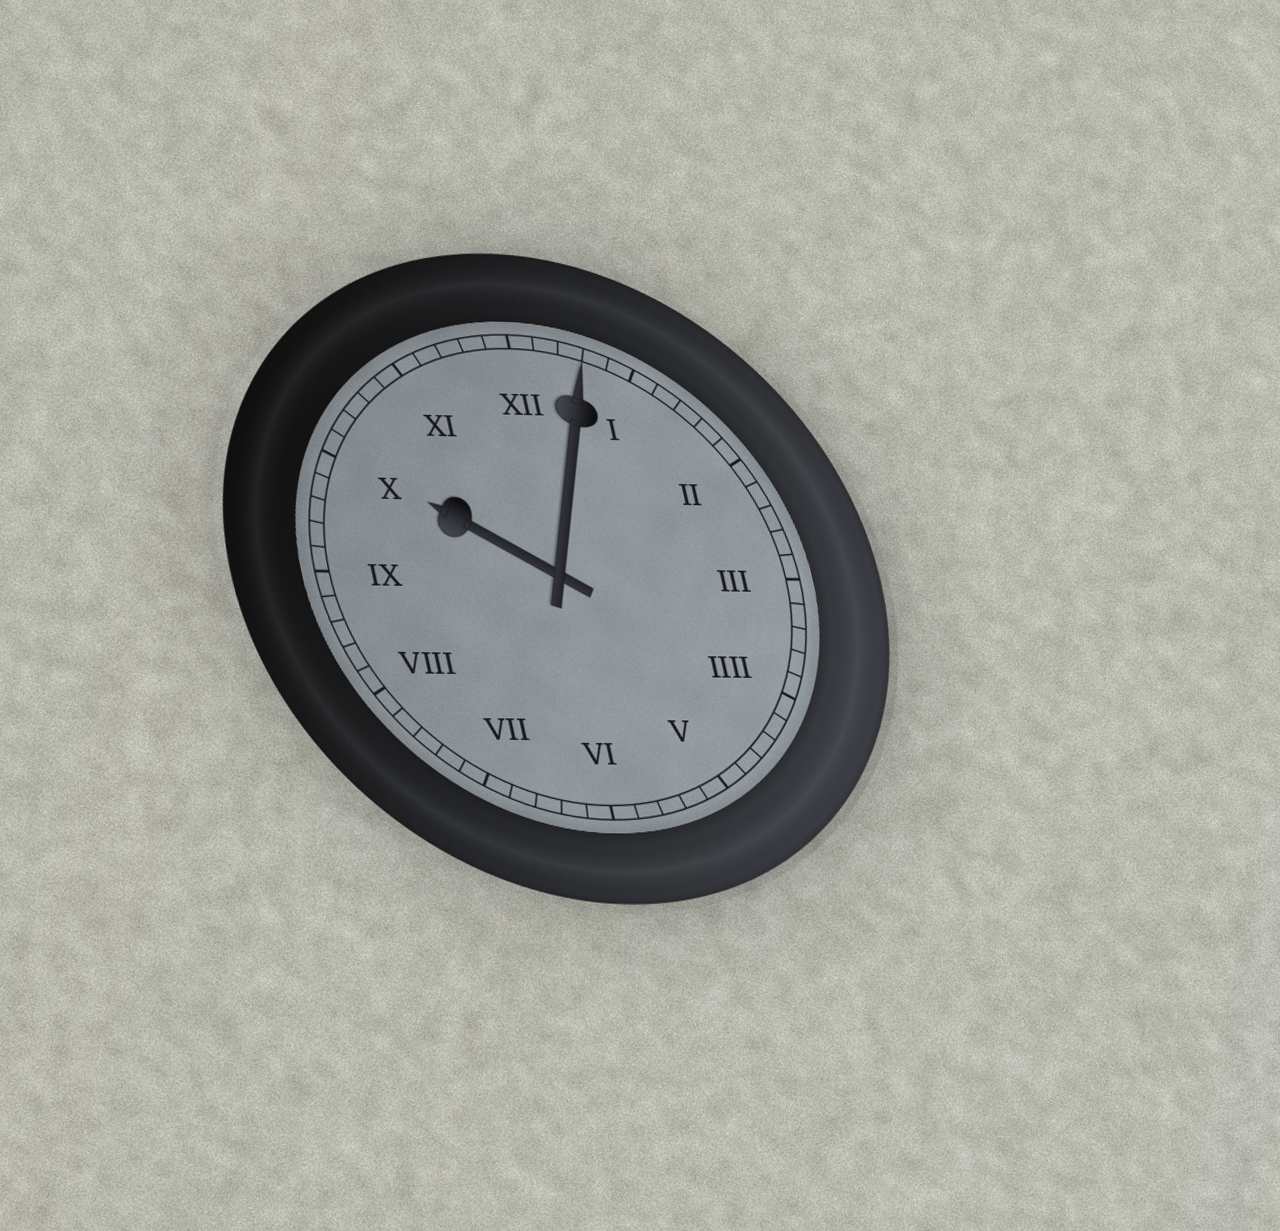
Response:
{"hour": 10, "minute": 3}
